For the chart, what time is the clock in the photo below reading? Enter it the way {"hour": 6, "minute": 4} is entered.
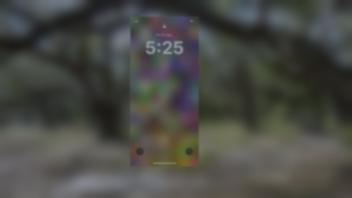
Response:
{"hour": 5, "minute": 25}
